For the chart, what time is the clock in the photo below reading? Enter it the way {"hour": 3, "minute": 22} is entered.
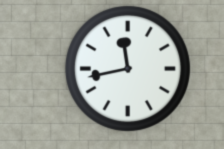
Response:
{"hour": 11, "minute": 43}
